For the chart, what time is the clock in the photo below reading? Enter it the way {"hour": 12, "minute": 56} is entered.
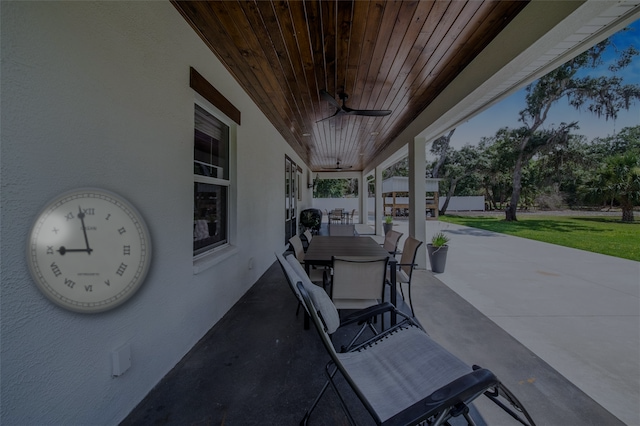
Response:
{"hour": 8, "minute": 58}
